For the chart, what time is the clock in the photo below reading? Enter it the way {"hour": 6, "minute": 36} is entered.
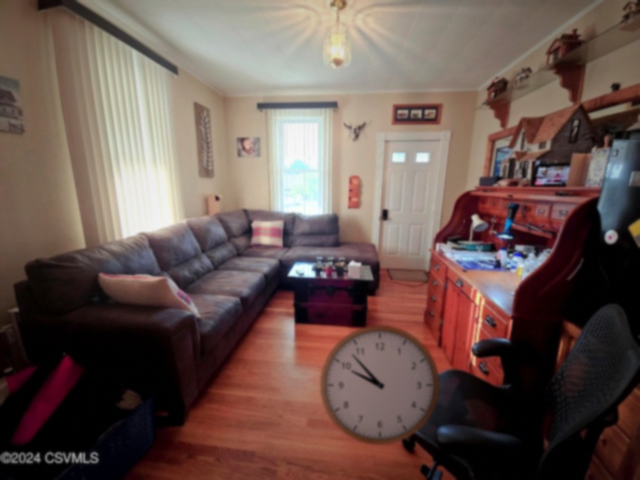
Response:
{"hour": 9, "minute": 53}
